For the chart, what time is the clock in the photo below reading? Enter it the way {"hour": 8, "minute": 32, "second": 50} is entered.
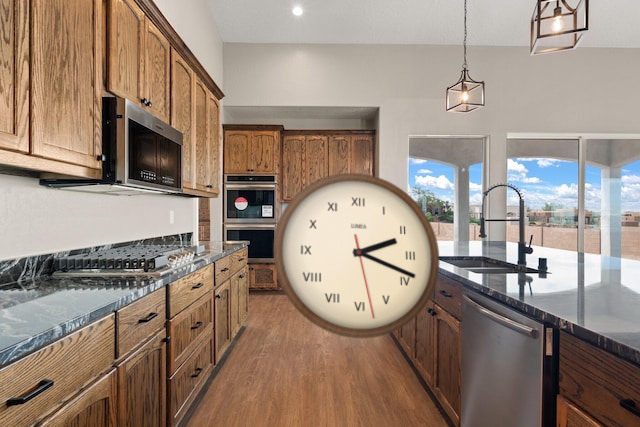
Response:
{"hour": 2, "minute": 18, "second": 28}
